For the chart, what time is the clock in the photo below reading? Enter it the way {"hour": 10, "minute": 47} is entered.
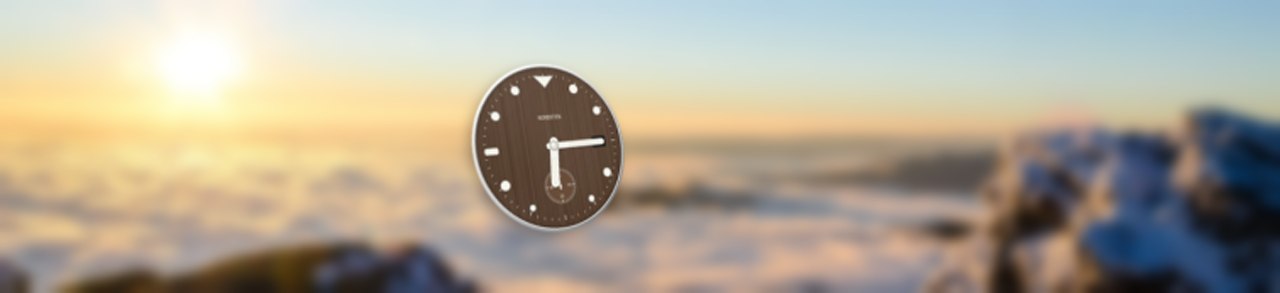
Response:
{"hour": 6, "minute": 15}
